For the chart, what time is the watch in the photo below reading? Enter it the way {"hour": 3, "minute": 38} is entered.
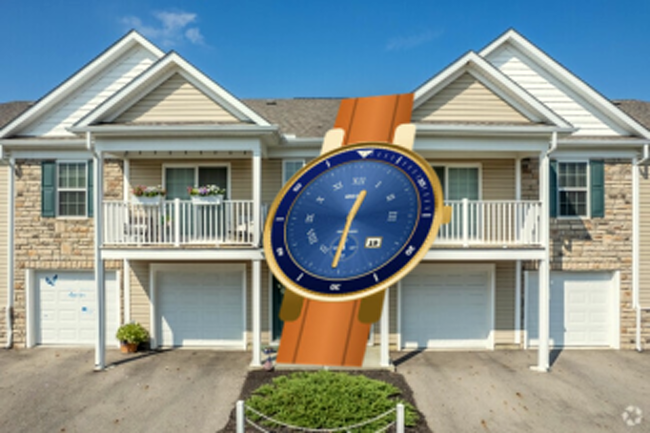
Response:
{"hour": 12, "minute": 31}
